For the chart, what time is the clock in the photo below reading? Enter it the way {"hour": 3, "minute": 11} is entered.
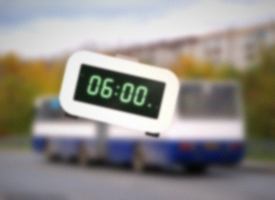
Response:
{"hour": 6, "minute": 0}
